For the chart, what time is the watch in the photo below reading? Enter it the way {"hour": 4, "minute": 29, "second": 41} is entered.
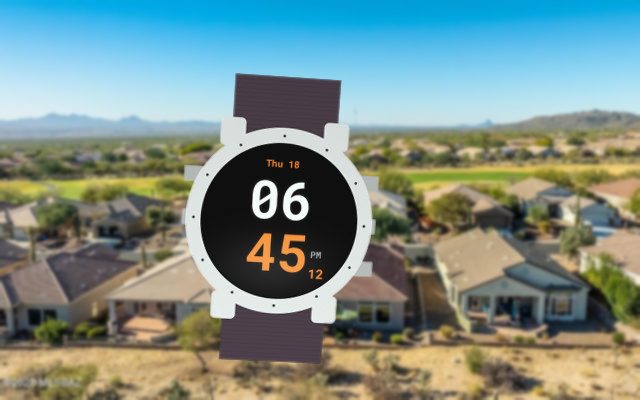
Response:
{"hour": 6, "minute": 45, "second": 12}
